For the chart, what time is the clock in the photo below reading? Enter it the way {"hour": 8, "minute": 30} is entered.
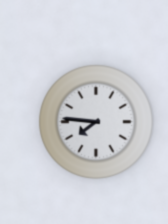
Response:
{"hour": 7, "minute": 46}
